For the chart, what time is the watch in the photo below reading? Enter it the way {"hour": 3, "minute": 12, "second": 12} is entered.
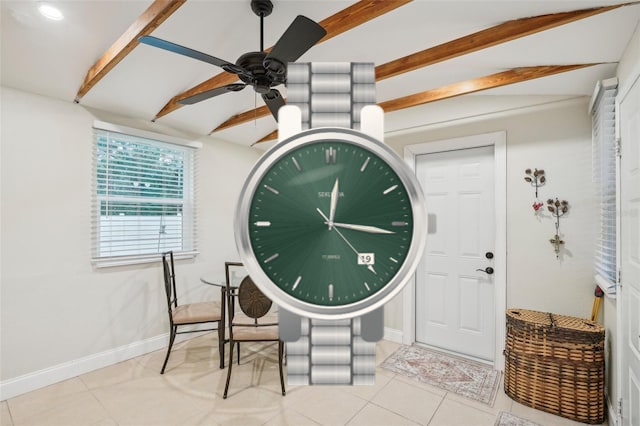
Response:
{"hour": 12, "minute": 16, "second": 23}
